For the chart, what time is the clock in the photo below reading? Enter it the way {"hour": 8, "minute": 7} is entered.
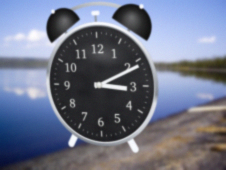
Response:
{"hour": 3, "minute": 11}
